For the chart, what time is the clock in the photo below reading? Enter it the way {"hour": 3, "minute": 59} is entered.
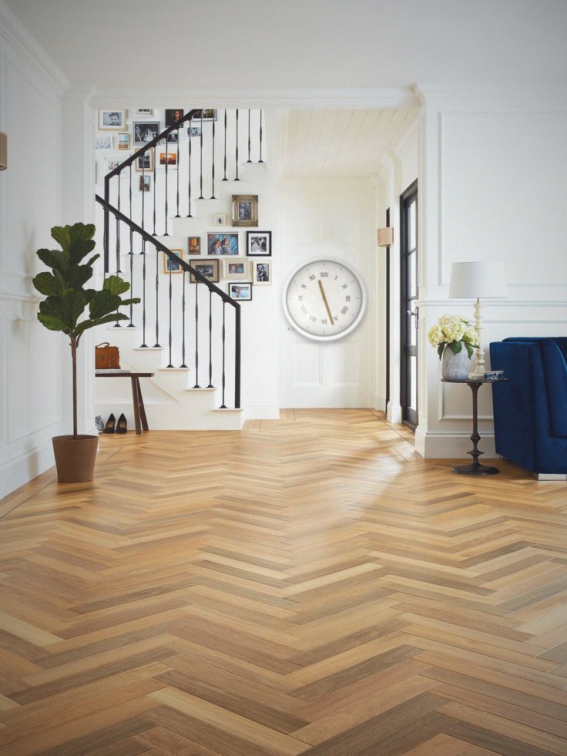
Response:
{"hour": 11, "minute": 27}
